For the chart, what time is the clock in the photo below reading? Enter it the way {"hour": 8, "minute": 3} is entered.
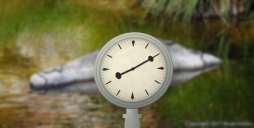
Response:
{"hour": 8, "minute": 10}
